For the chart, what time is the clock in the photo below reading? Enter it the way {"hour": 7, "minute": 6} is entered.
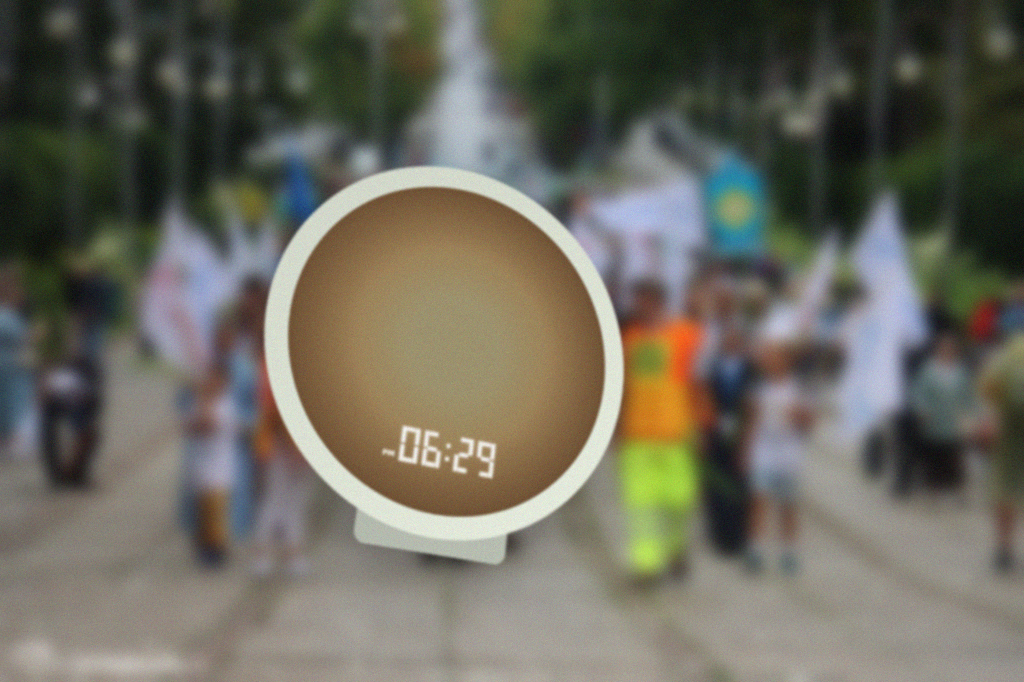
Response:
{"hour": 6, "minute": 29}
